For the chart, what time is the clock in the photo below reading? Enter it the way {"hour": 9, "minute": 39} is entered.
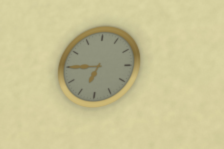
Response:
{"hour": 6, "minute": 45}
